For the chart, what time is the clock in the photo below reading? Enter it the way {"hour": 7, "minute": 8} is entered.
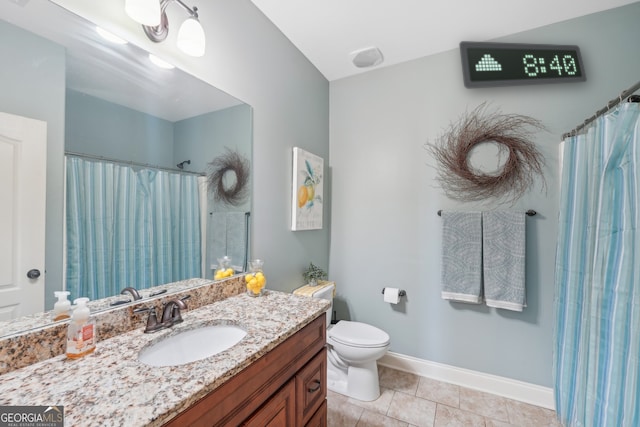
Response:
{"hour": 8, "minute": 40}
